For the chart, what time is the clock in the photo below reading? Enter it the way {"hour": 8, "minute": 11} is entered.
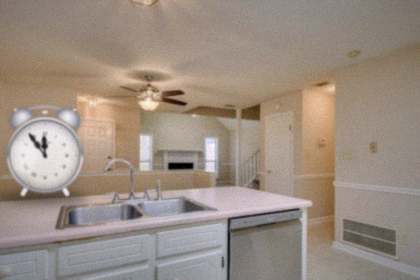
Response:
{"hour": 11, "minute": 54}
